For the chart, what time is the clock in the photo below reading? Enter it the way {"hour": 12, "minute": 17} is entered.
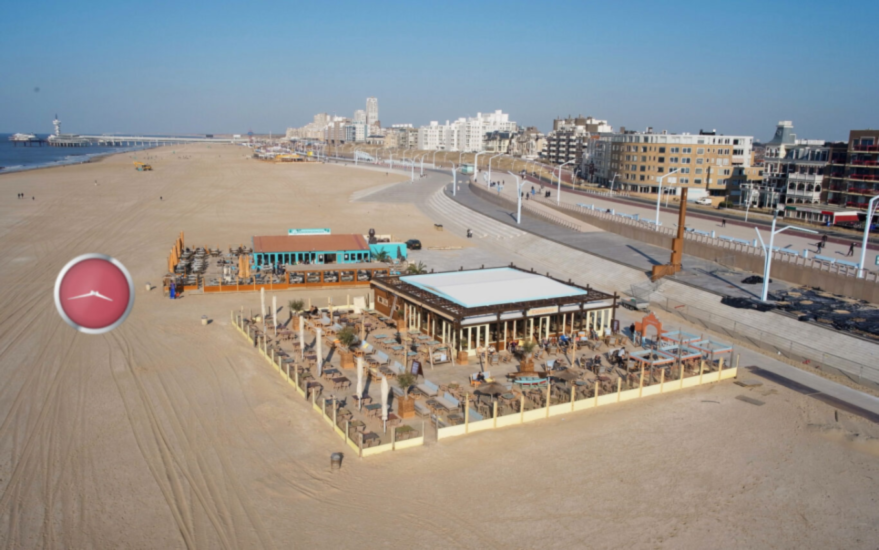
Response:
{"hour": 3, "minute": 43}
